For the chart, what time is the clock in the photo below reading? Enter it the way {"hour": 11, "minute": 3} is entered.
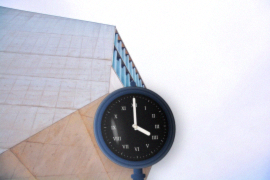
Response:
{"hour": 4, "minute": 0}
